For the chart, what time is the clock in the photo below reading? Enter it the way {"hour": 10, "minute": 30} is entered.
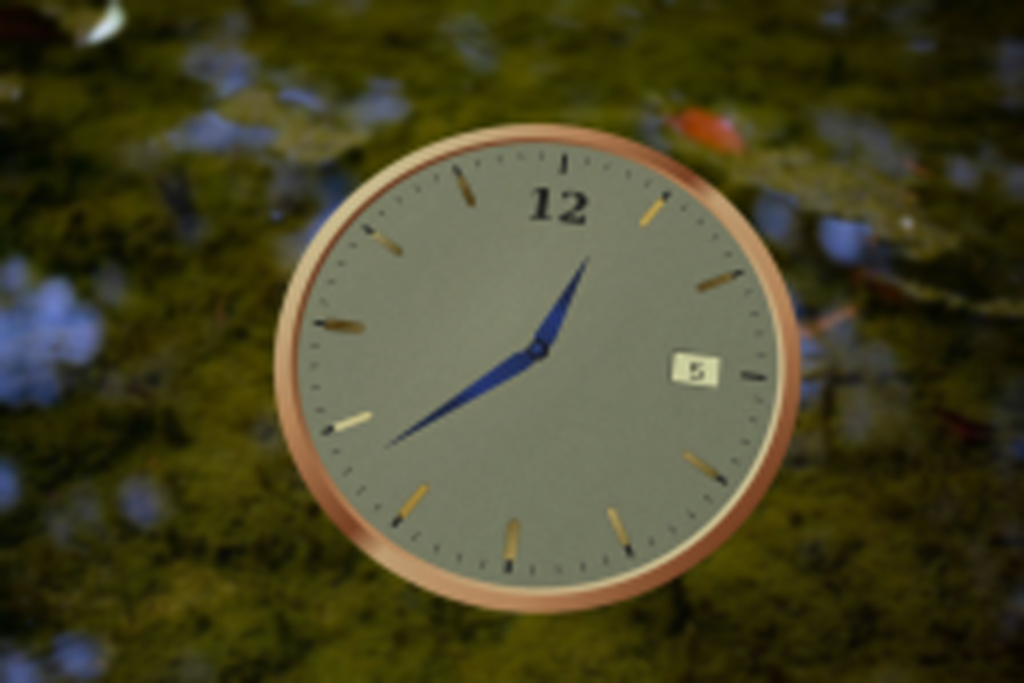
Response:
{"hour": 12, "minute": 38}
